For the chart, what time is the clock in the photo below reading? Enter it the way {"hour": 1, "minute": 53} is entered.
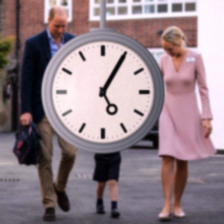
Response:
{"hour": 5, "minute": 5}
